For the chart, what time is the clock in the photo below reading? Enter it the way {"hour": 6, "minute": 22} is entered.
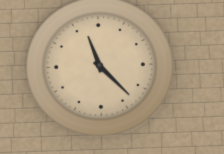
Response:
{"hour": 11, "minute": 23}
